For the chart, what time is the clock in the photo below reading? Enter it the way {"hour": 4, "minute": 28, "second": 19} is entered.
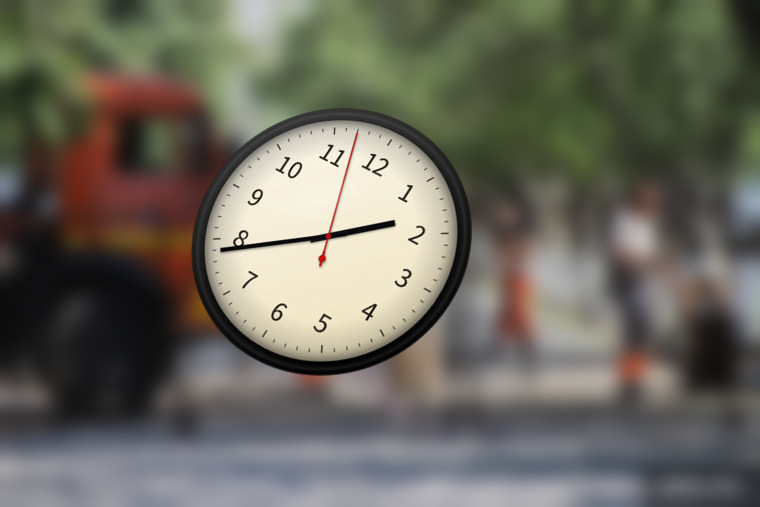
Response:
{"hour": 1, "minute": 38, "second": 57}
